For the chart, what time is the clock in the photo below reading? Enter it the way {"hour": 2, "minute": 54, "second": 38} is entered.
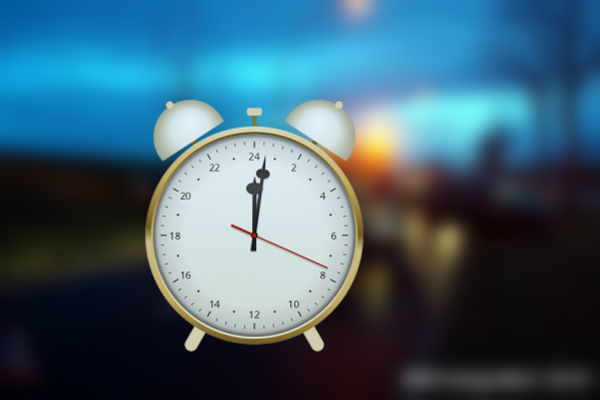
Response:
{"hour": 0, "minute": 1, "second": 19}
